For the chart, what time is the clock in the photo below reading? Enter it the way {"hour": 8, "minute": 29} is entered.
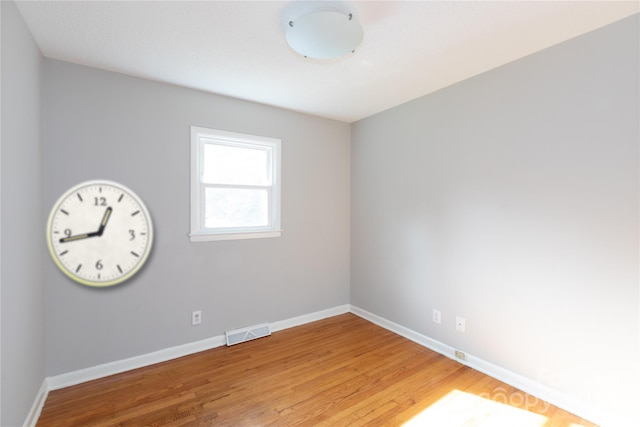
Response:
{"hour": 12, "minute": 43}
